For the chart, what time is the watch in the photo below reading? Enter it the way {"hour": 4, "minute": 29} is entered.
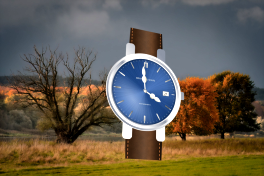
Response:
{"hour": 3, "minute": 59}
